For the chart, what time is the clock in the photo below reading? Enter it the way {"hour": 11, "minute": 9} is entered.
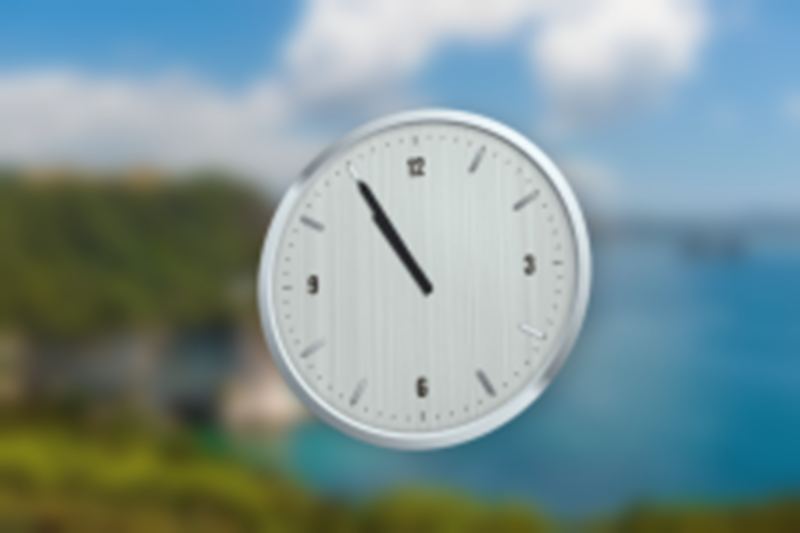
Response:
{"hour": 10, "minute": 55}
